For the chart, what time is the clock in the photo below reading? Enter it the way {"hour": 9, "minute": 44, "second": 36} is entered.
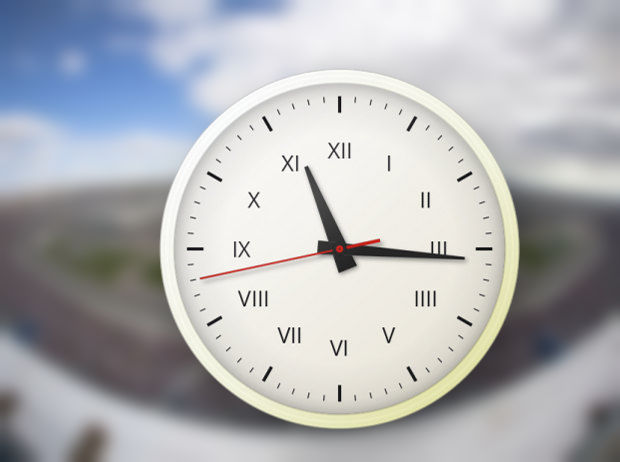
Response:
{"hour": 11, "minute": 15, "second": 43}
